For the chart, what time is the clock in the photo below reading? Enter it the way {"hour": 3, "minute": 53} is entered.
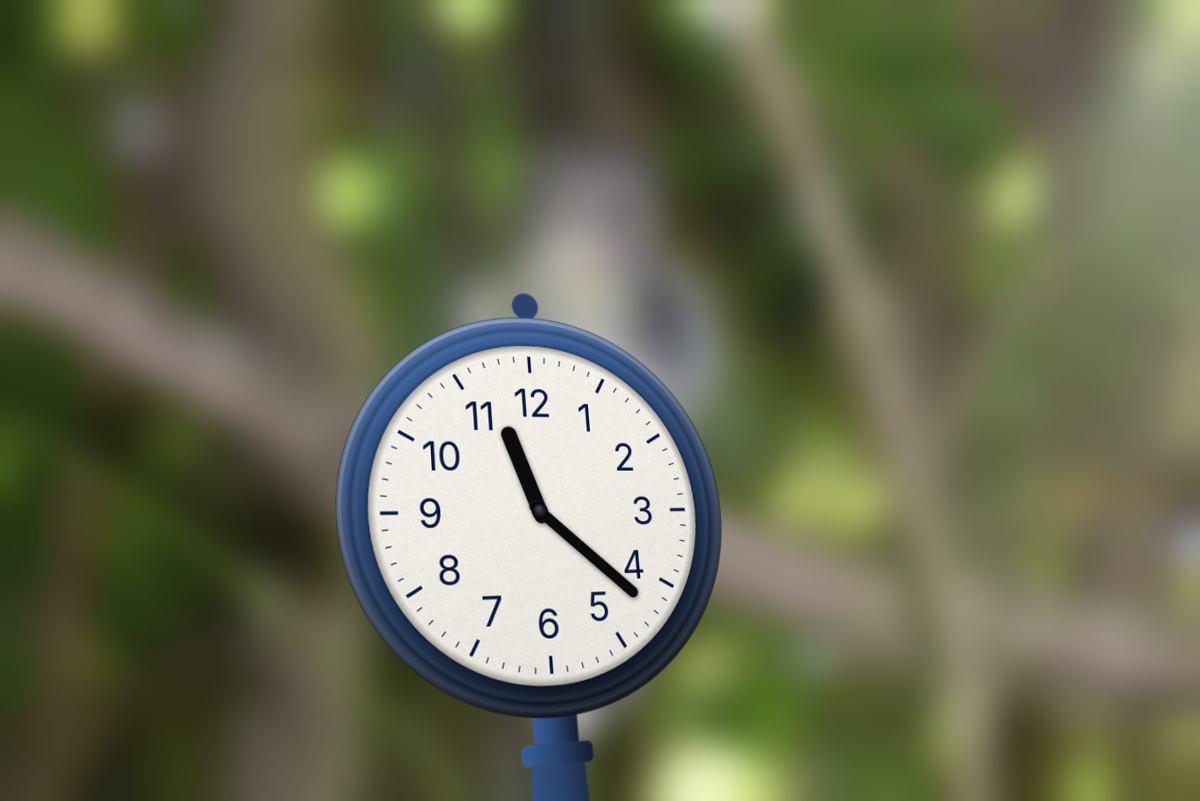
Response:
{"hour": 11, "minute": 22}
